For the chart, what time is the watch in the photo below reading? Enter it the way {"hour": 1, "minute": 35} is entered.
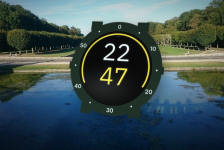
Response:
{"hour": 22, "minute": 47}
